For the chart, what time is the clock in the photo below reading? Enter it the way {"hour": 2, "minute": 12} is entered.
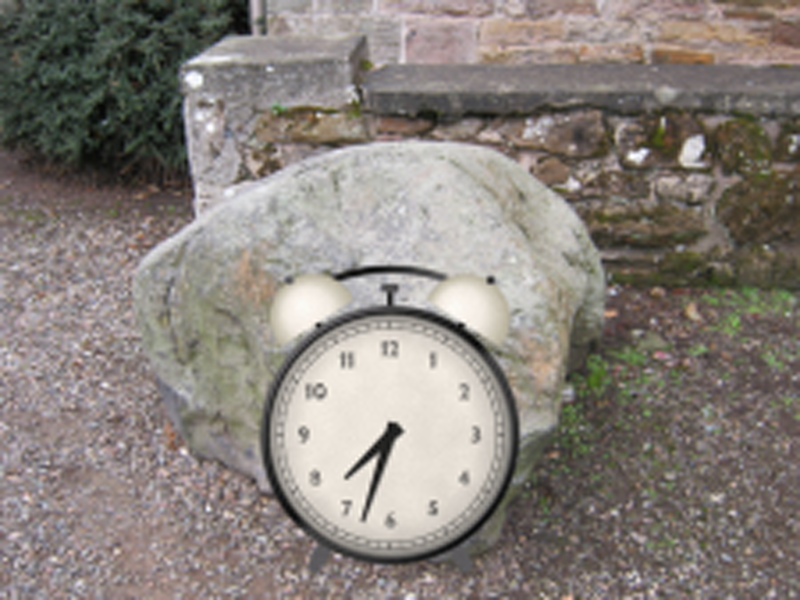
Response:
{"hour": 7, "minute": 33}
